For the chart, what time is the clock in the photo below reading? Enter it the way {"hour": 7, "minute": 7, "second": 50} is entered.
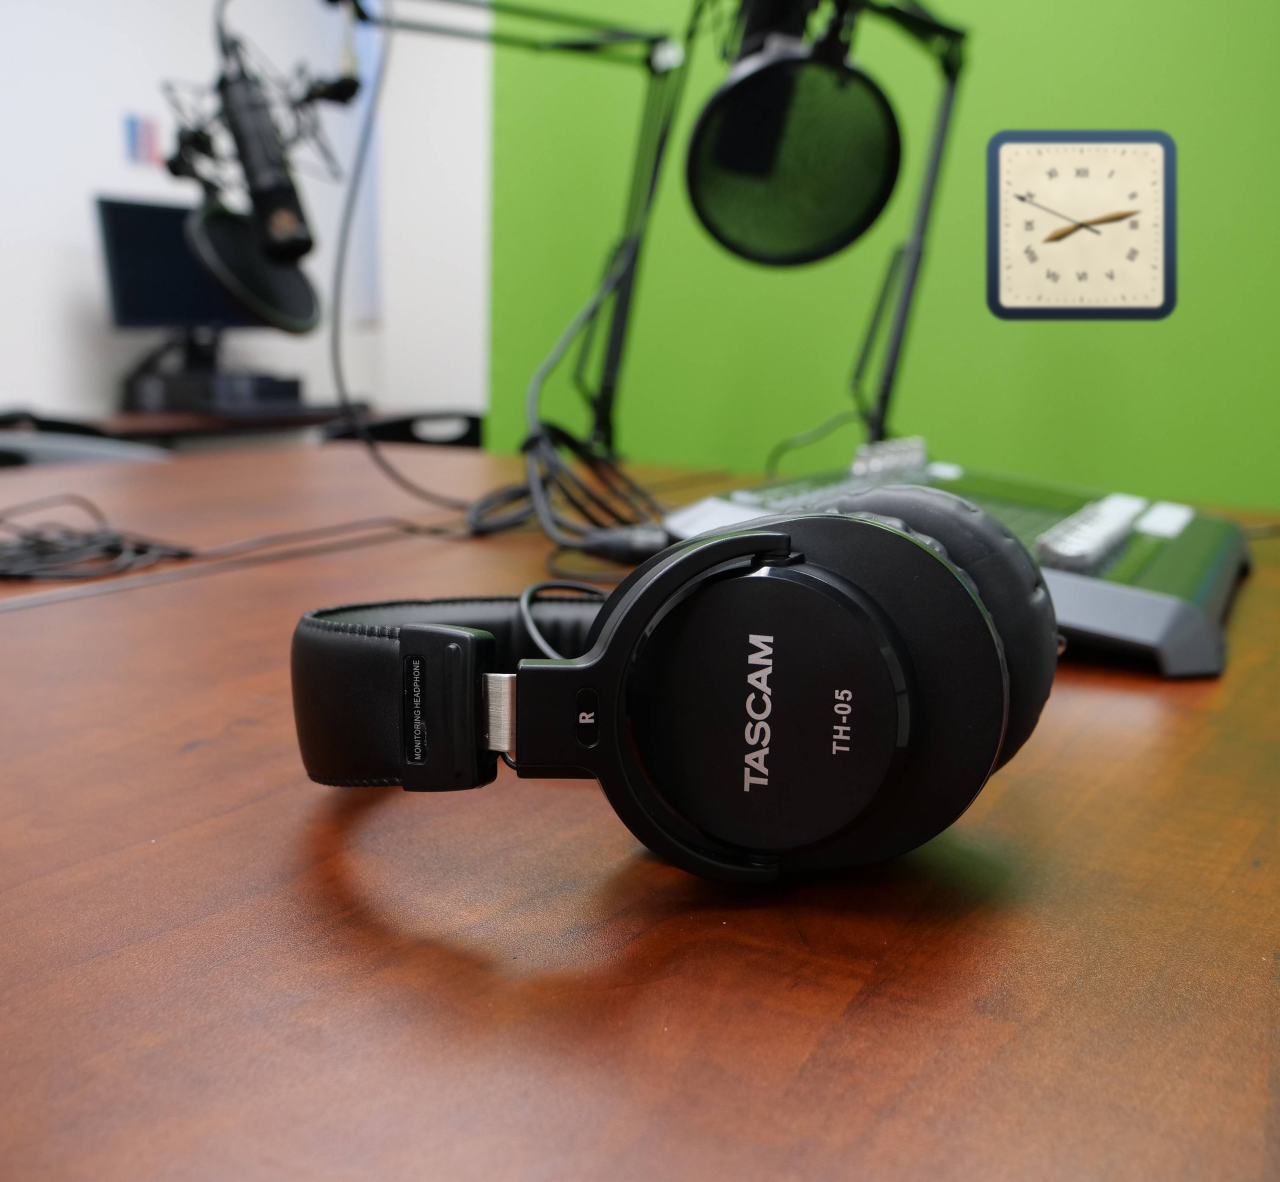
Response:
{"hour": 8, "minute": 12, "second": 49}
